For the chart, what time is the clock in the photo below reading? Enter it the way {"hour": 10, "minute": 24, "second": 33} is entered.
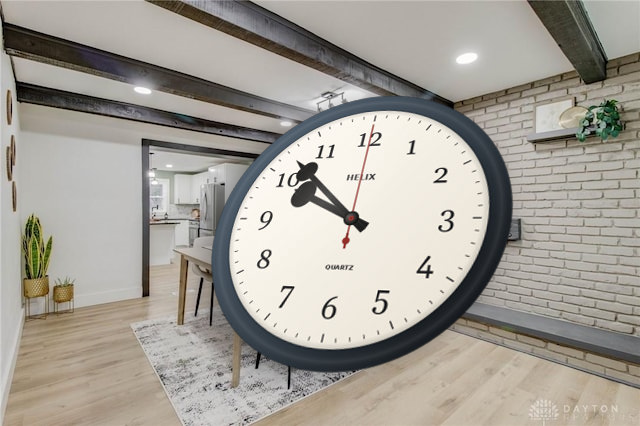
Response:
{"hour": 9, "minute": 52, "second": 0}
